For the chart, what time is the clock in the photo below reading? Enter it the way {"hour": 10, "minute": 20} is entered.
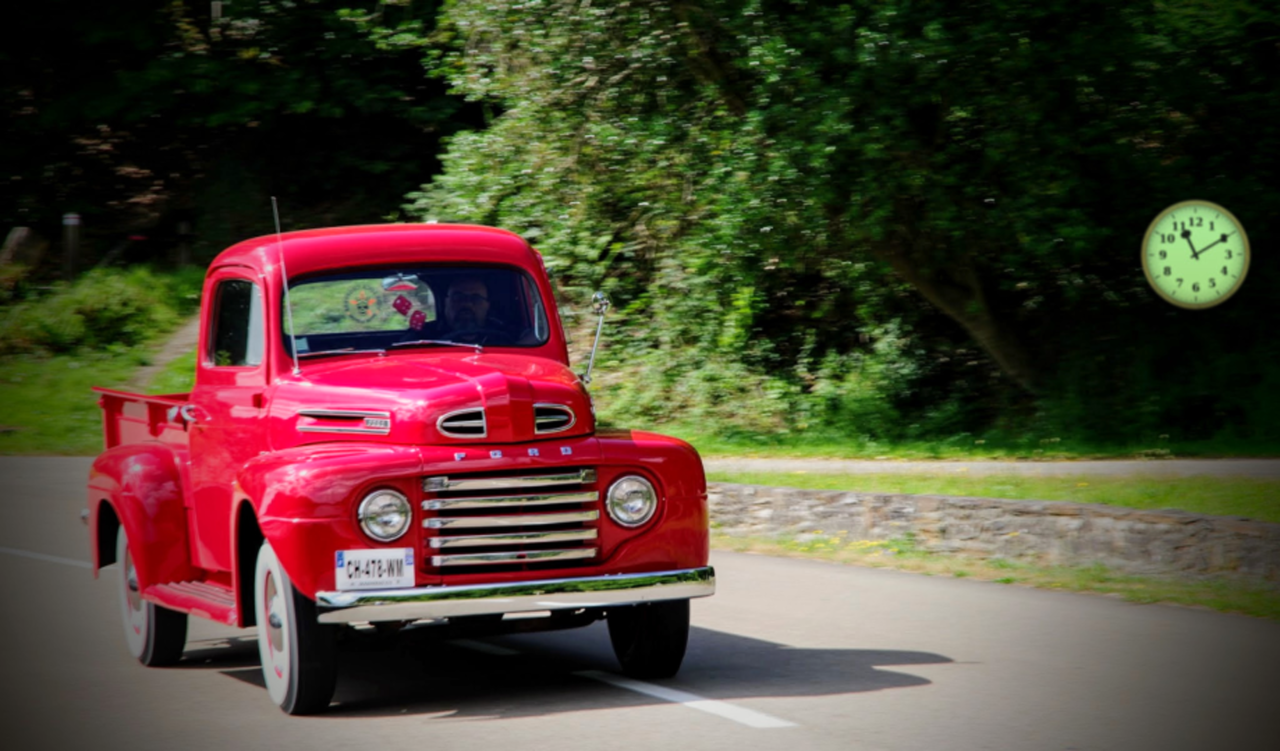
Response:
{"hour": 11, "minute": 10}
